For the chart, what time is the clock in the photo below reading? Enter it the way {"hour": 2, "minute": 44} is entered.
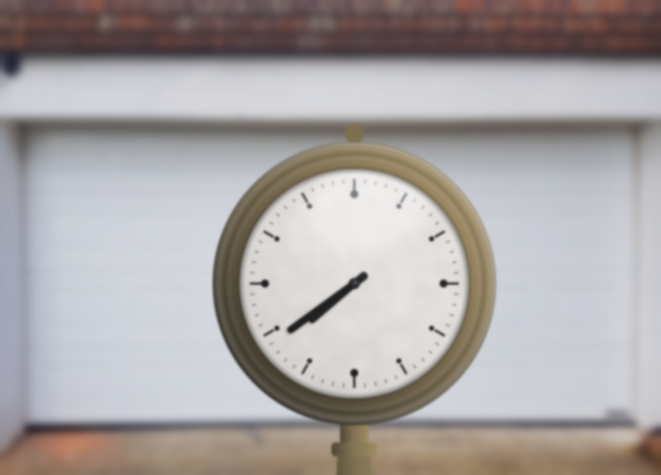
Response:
{"hour": 7, "minute": 39}
